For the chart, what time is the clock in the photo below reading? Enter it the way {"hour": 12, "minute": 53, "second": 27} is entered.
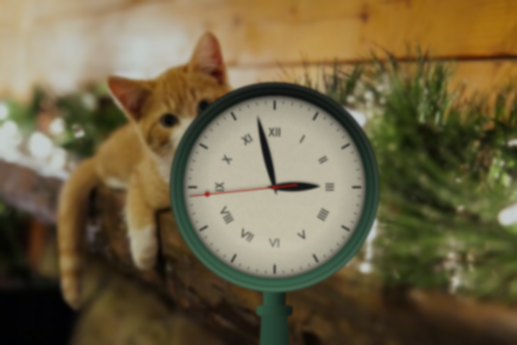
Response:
{"hour": 2, "minute": 57, "second": 44}
